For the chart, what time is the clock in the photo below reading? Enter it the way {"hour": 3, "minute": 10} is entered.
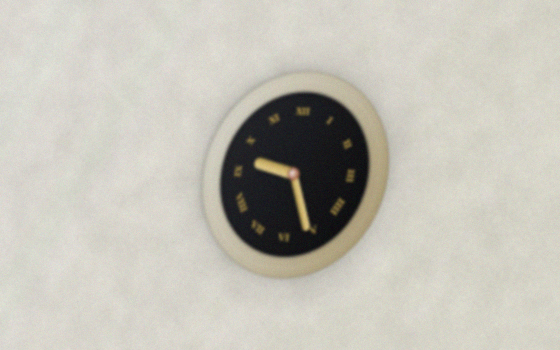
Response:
{"hour": 9, "minute": 26}
